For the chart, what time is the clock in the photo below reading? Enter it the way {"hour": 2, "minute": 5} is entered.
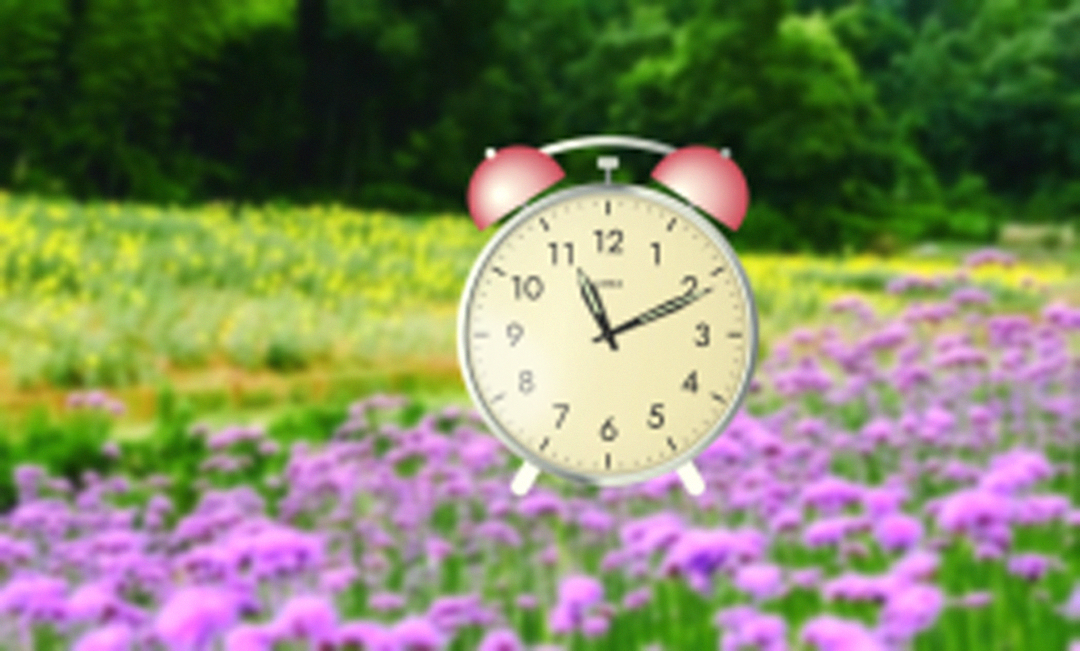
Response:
{"hour": 11, "minute": 11}
